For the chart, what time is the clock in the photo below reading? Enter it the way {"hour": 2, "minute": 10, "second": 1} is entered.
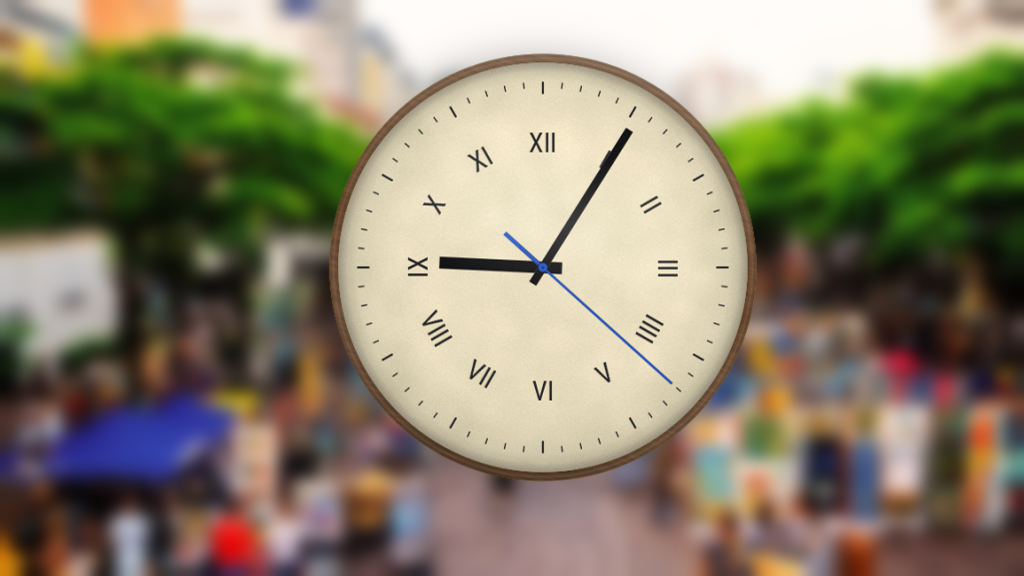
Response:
{"hour": 9, "minute": 5, "second": 22}
